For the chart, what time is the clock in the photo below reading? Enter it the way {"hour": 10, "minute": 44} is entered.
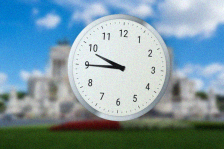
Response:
{"hour": 9, "minute": 45}
